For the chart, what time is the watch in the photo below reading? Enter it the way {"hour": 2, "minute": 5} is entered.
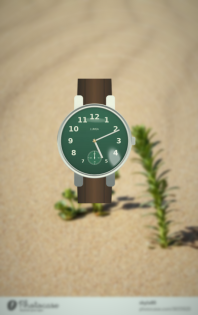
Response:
{"hour": 5, "minute": 11}
